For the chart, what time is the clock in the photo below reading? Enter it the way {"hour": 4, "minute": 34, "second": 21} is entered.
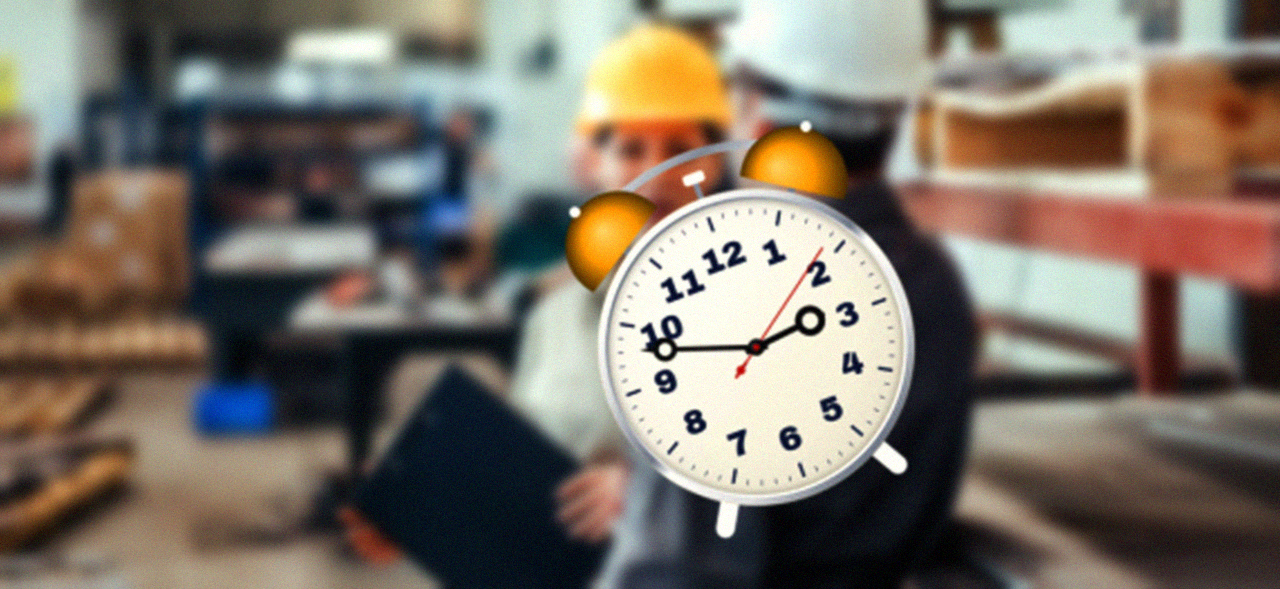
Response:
{"hour": 2, "minute": 48, "second": 9}
